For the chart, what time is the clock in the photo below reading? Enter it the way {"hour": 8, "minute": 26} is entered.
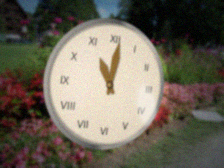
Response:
{"hour": 11, "minute": 1}
